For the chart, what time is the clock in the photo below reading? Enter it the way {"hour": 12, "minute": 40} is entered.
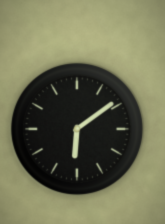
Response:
{"hour": 6, "minute": 9}
